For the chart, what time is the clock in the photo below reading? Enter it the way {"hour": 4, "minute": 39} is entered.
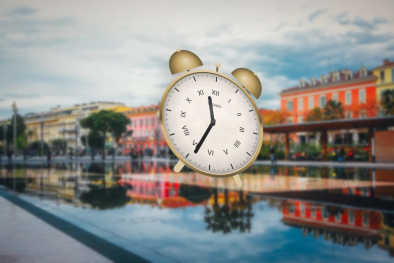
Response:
{"hour": 11, "minute": 34}
